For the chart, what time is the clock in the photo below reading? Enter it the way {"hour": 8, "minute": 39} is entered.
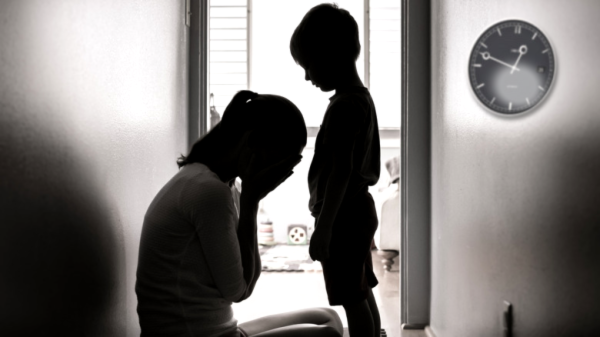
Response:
{"hour": 12, "minute": 48}
